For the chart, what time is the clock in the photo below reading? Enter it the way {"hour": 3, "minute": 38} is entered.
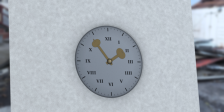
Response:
{"hour": 1, "minute": 54}
